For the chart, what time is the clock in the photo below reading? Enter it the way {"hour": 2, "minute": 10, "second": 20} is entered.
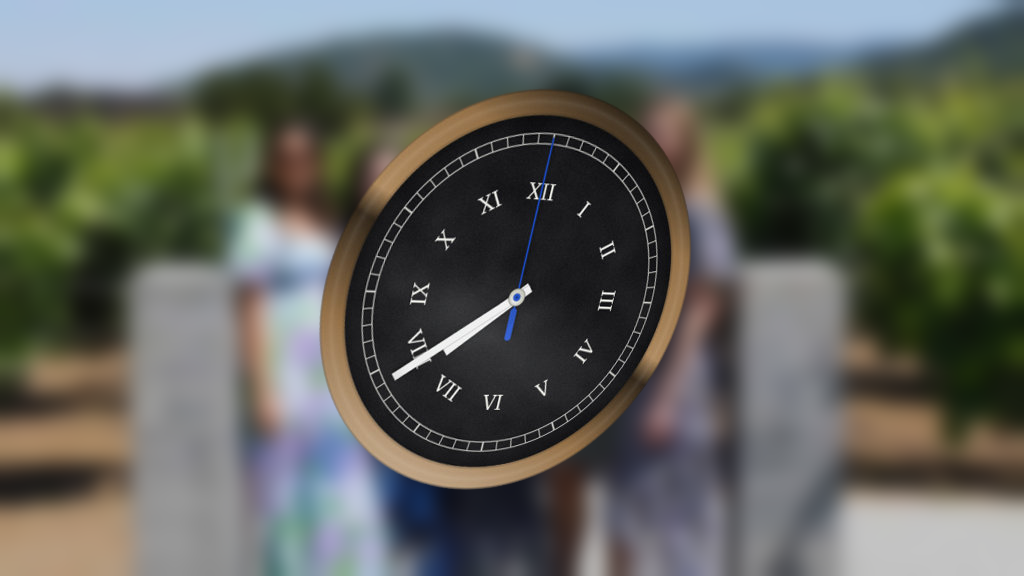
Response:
{"hour": 7, "minute": 39, "second": 0}
